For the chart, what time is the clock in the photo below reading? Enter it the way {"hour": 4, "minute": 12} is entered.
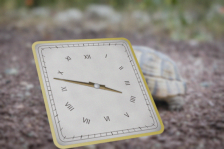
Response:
{"hour": 3, "minute": 48}
